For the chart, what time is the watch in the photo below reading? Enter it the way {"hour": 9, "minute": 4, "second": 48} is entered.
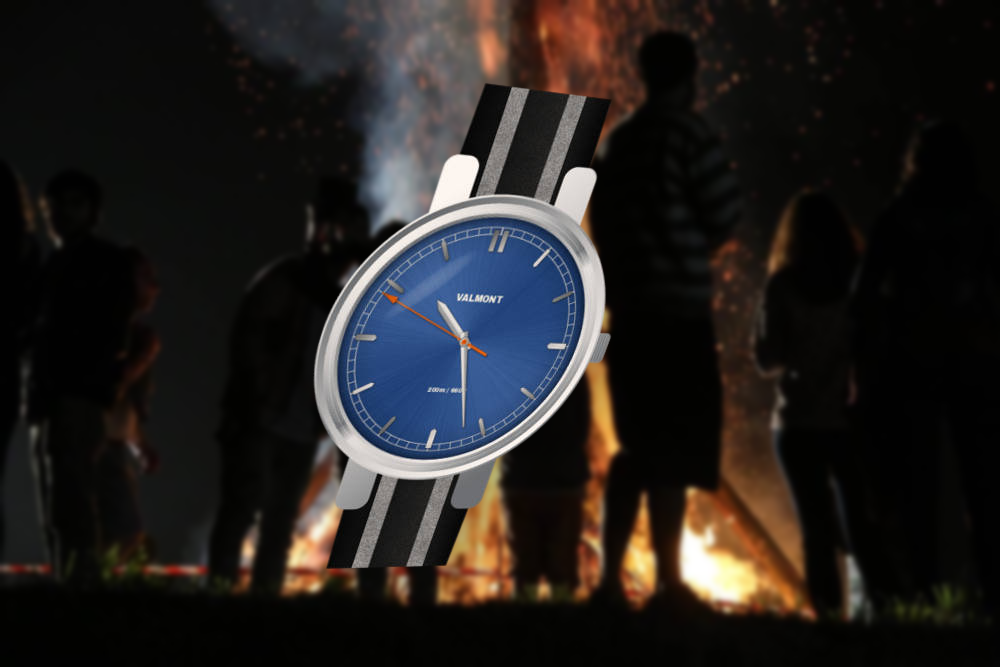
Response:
{"hour": 10, "minute": 26, "second": 49}
